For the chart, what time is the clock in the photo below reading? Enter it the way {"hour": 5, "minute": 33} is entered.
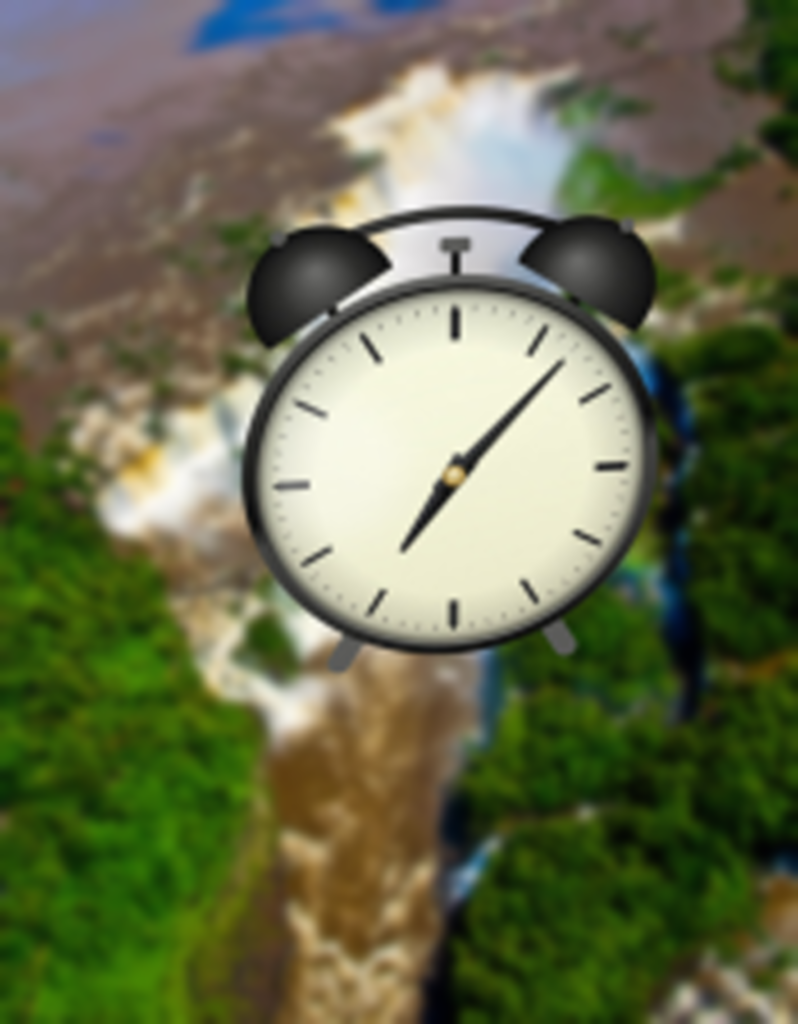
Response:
{"hour": 7, "minute": 7}
